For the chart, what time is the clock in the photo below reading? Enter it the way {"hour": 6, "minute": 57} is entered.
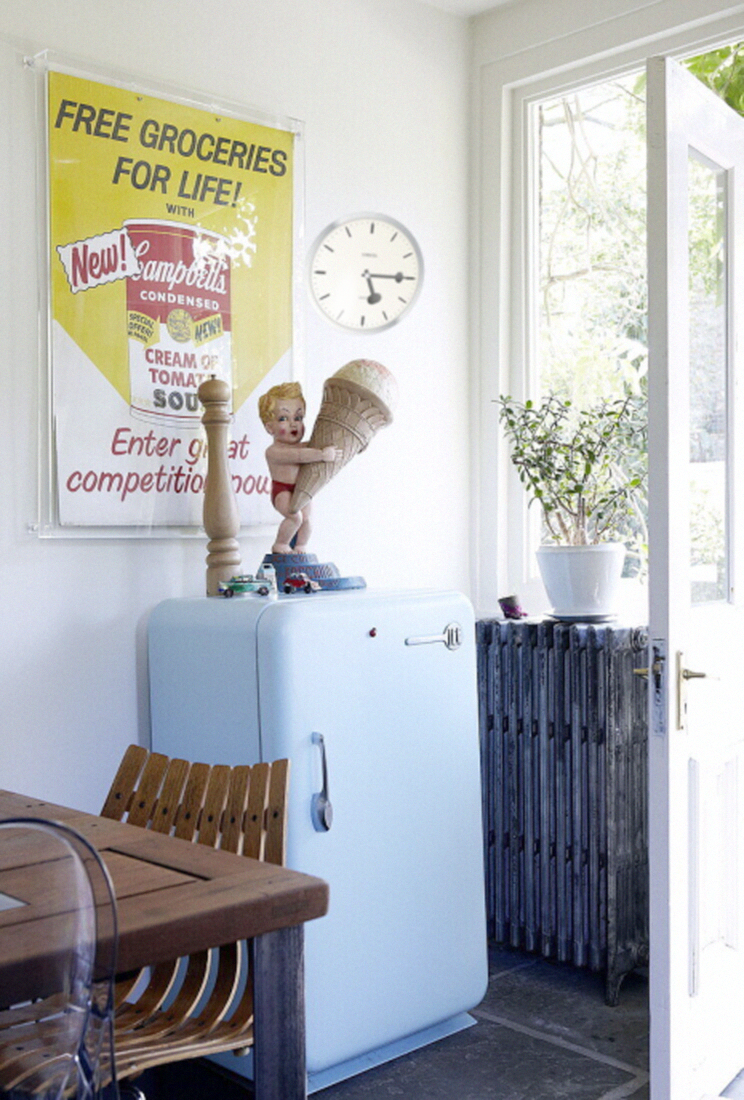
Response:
{"hour": 5, "minute": 15}
